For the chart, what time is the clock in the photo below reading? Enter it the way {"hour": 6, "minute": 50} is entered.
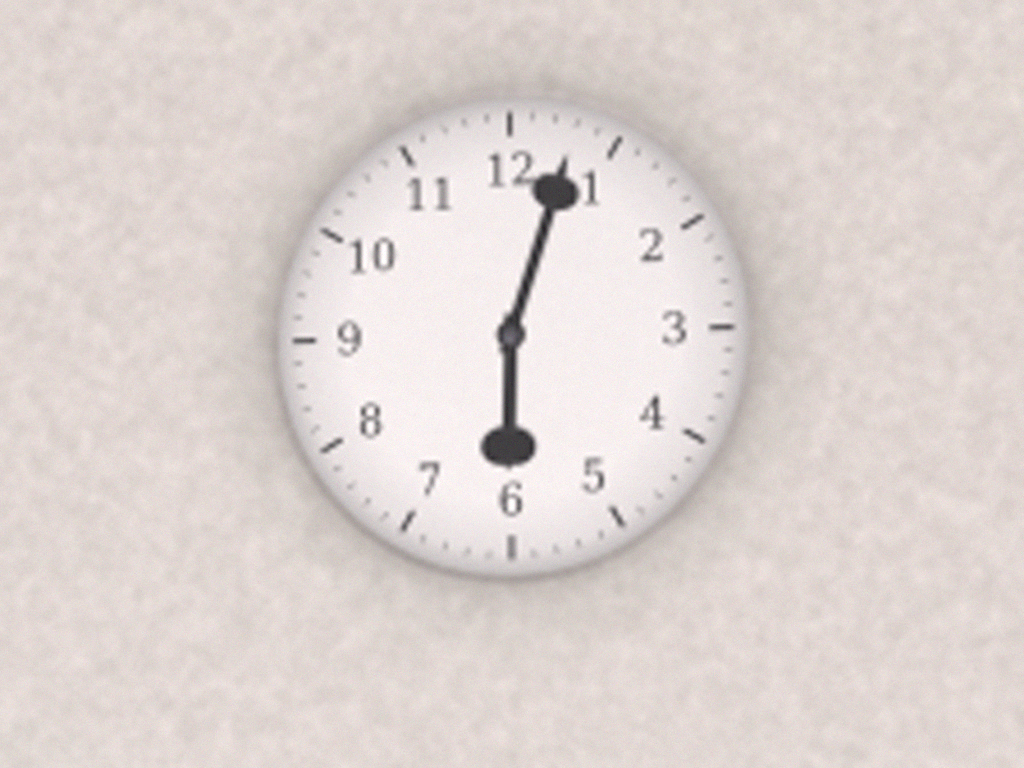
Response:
{"hour": 6, "minute": 3}
